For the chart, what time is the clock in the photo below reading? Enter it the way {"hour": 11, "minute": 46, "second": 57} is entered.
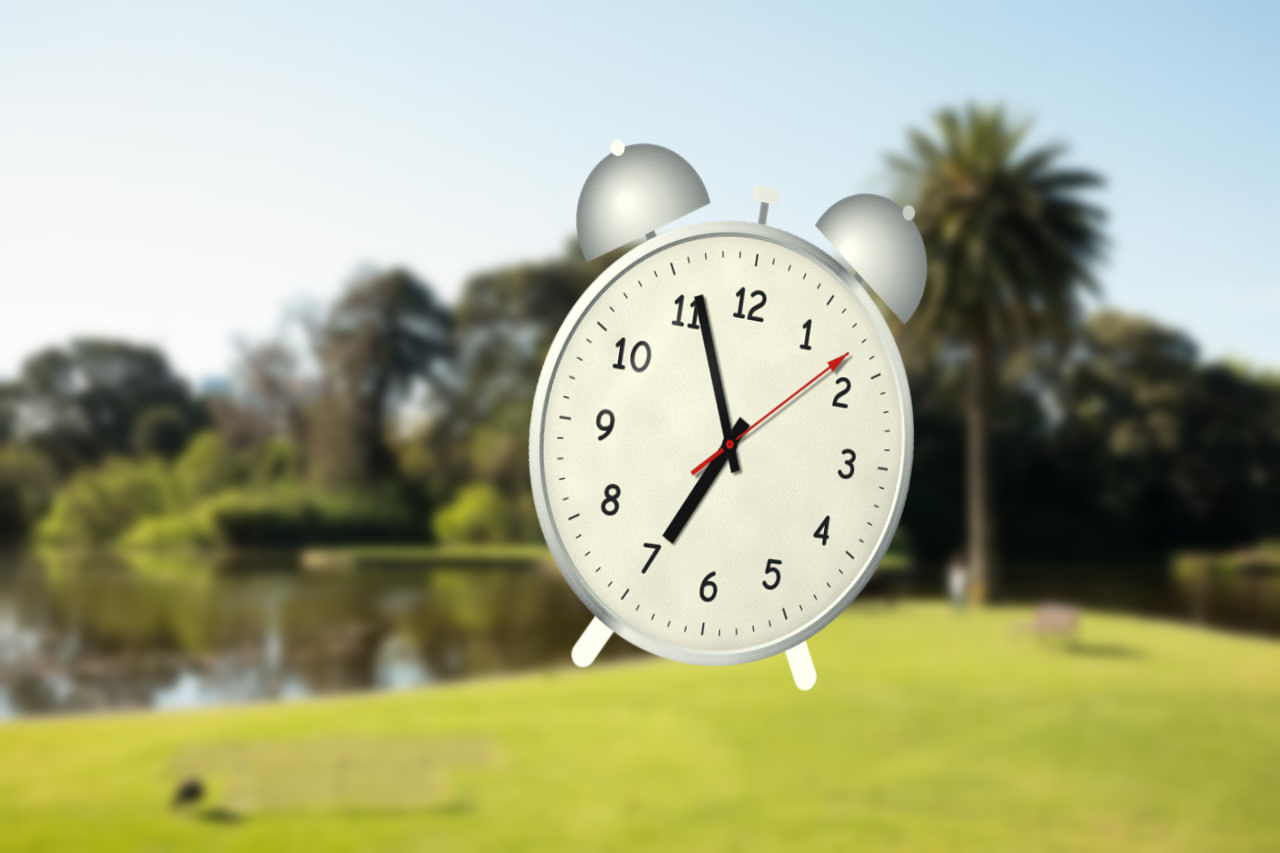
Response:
{"hour": 6, "minute": 56, "second": 8}
